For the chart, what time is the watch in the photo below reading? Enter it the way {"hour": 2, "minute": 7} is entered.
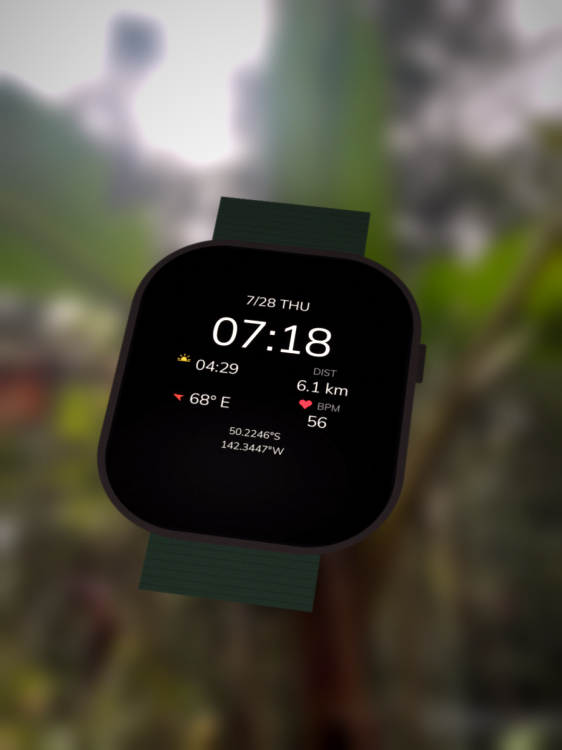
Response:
{"hour": 7, "minute": 18}
